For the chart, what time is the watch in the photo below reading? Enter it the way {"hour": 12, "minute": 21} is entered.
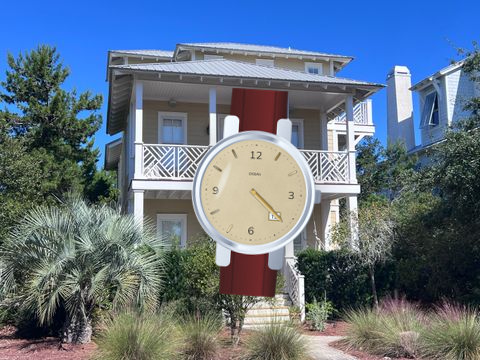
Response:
{"hour": 4, "minute": 22}
